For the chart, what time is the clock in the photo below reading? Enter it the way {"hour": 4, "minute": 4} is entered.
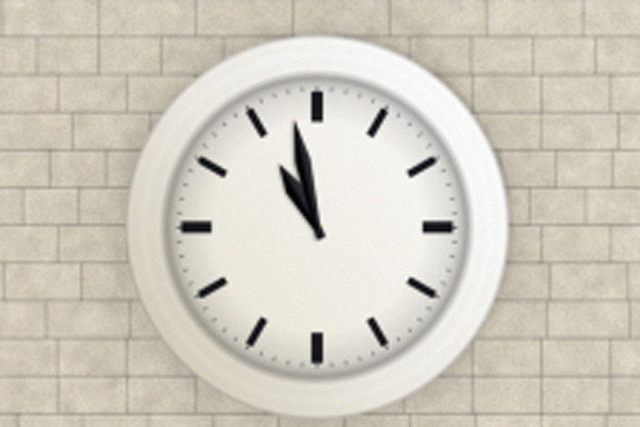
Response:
{"hour": 10, "minute": 58}
